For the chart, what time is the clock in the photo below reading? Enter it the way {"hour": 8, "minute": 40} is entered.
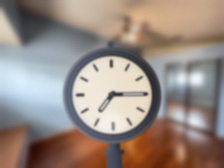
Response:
{"hour": 7, "minute": 15}
